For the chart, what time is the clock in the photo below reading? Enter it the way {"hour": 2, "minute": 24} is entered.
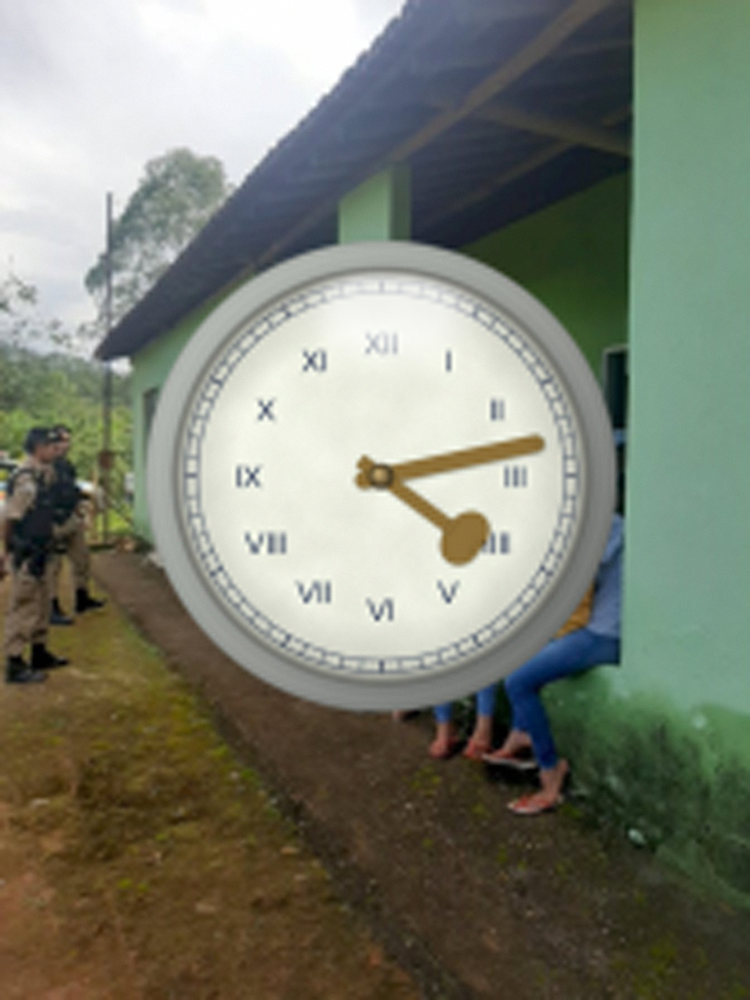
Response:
{"hour": 4, "minute": 13}
